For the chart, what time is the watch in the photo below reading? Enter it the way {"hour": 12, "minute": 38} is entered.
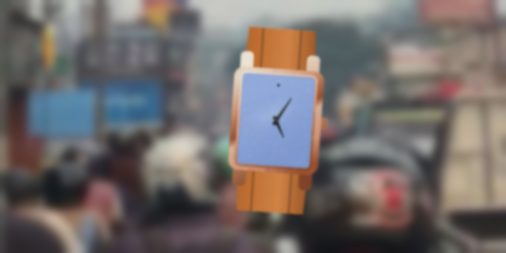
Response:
{"hour": 5, "minute": 5}
